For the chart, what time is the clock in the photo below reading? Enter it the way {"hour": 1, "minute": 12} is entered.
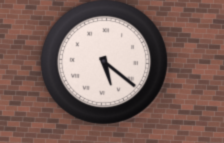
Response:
{"hour": 5, "minute": 21}
